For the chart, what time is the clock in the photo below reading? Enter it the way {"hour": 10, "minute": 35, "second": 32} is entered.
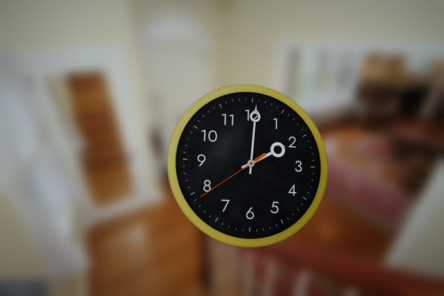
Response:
{"hour": 2, "minute": 0, "second": 39}
